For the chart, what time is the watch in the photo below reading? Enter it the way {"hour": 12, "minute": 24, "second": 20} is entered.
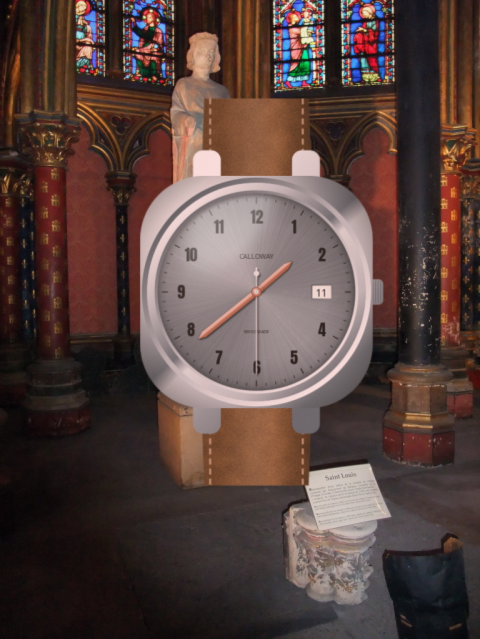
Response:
{"hour": 1, "minute": 38, "second": 30}
